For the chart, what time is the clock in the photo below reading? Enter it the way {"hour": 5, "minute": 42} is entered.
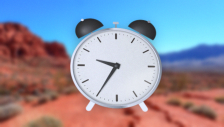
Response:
{"hour": 9, "minute": 35}
